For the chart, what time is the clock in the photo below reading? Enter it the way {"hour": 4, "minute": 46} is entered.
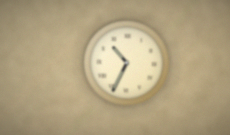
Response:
{"hour": 10, "minute": 34}
